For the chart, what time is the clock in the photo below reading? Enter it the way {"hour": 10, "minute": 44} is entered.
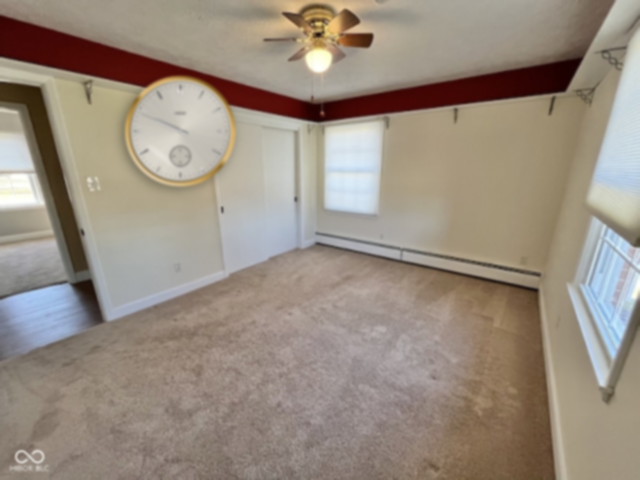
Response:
{"hour": 9, "minute": 49}
